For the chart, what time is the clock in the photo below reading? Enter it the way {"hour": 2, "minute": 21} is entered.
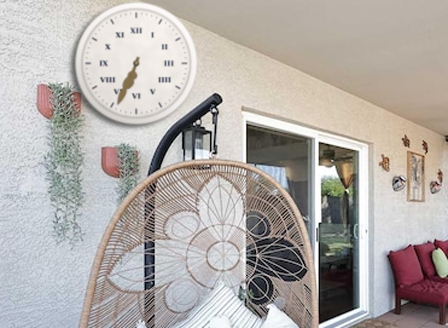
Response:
{"hour": 6, "minute": 34}
